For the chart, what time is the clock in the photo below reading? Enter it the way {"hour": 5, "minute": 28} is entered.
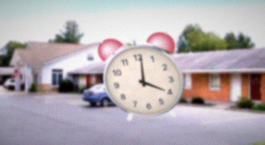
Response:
{"hour": 4, "minute": 1}
